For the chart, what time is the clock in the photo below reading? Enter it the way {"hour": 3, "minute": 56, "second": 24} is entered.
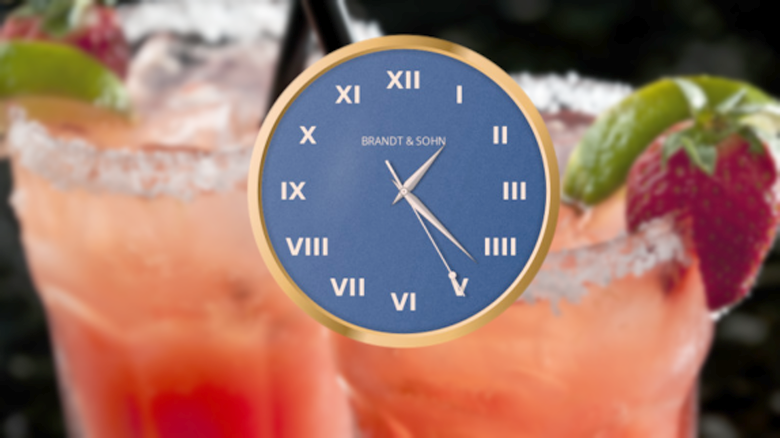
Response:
{"hour": 1, "minute": 22, "second": 25}
